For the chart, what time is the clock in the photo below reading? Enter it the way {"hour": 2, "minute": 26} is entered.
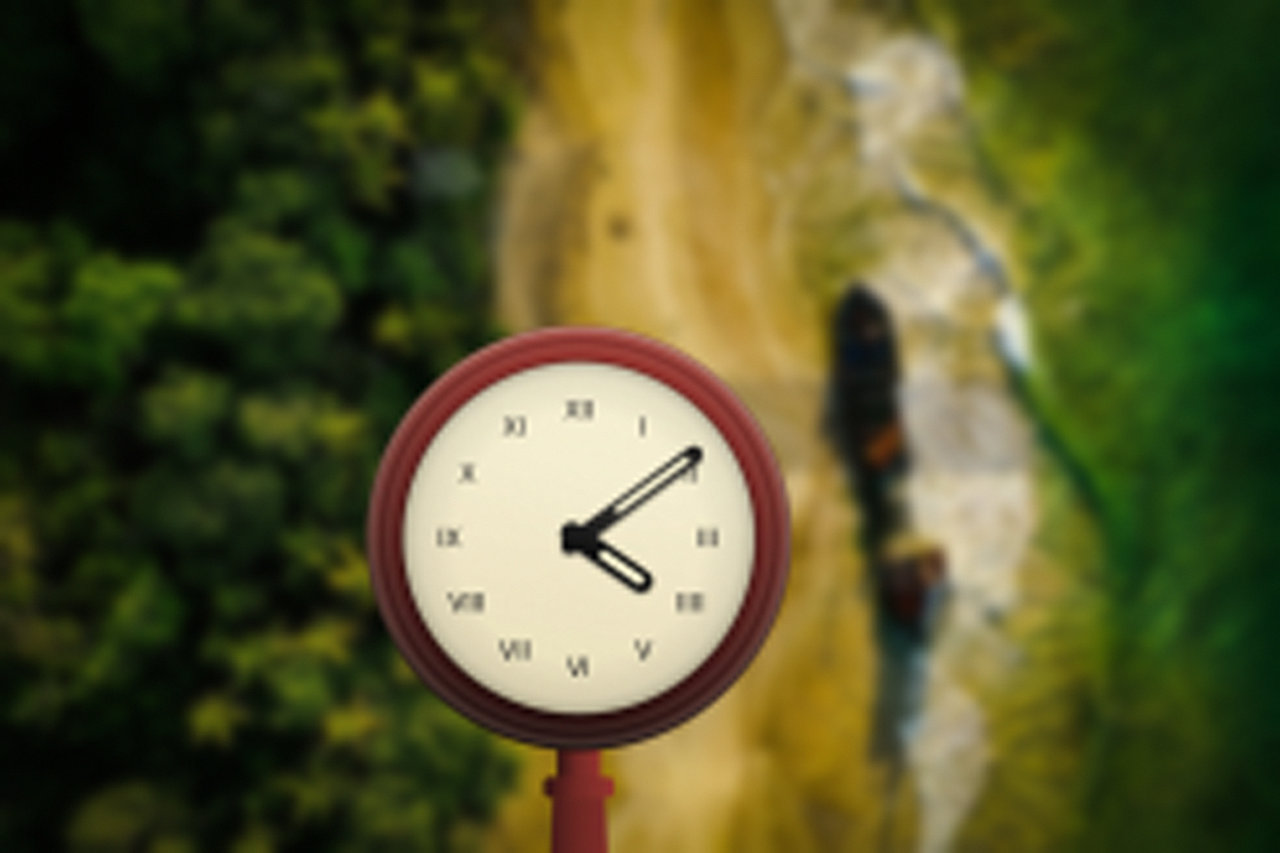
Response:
{"hour": 4, "minute": 9}
